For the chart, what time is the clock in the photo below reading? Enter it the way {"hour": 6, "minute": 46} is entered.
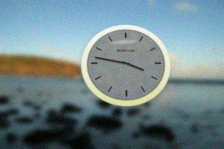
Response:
{"hour": 3, "minute": 47}
